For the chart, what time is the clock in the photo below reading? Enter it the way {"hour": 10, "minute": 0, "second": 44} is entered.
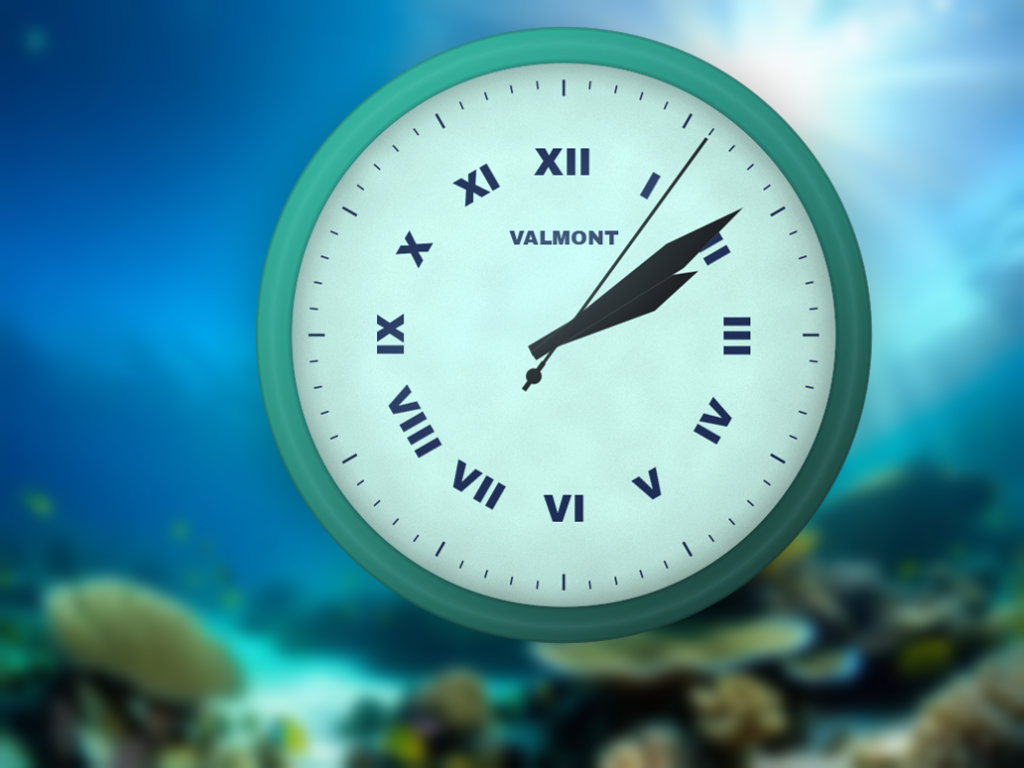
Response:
{"hour": 2, "minute": 9, "second": 6}
